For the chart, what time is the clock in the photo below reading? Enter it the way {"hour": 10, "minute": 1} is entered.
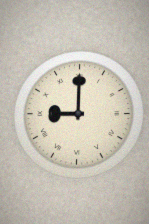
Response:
{"hour": 9, "minute": 0}
